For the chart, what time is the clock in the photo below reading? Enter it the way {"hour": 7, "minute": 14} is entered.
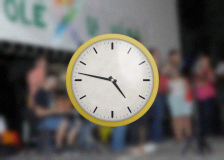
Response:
{"hour": 4, "minute": 47}
